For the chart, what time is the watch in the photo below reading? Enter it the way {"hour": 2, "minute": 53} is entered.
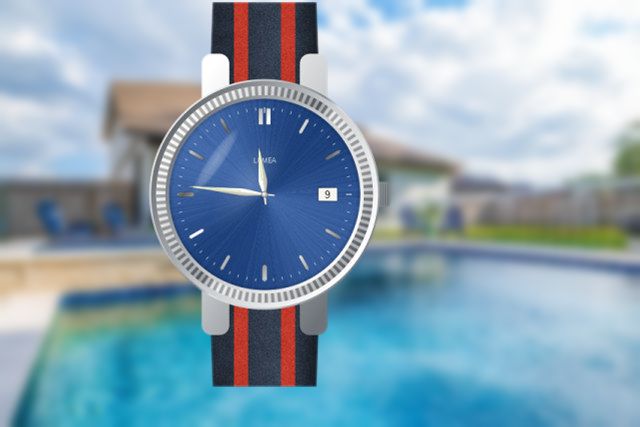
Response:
{"hour": 11, "minute": 46}
